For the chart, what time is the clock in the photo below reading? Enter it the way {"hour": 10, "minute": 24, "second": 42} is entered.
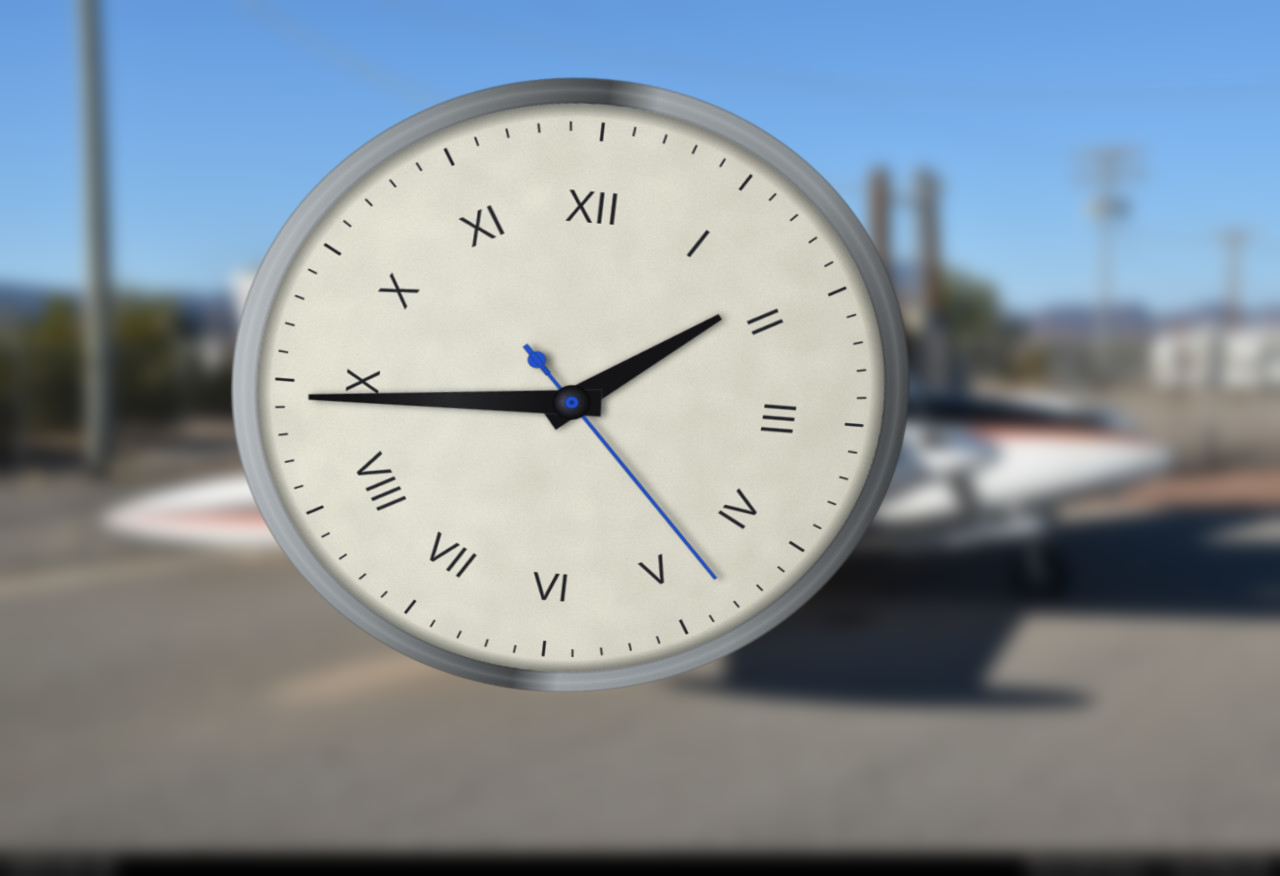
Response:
{"hour": 1, "minute": 44, "second": 23}
